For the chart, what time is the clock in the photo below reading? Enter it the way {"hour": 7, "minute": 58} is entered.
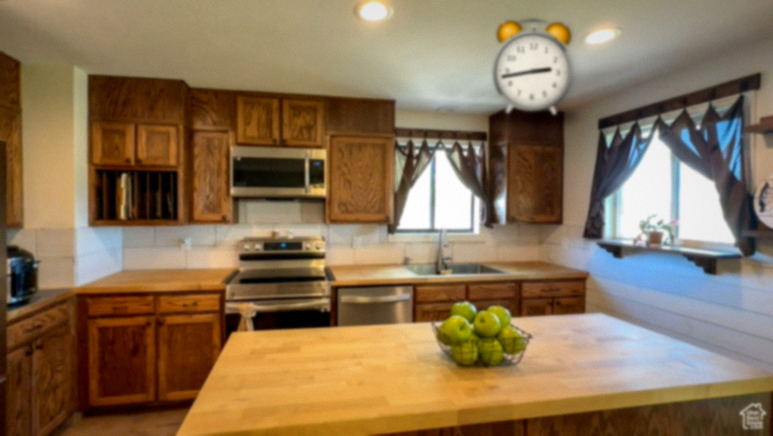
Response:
{"hour": 2, "minute": 43}
